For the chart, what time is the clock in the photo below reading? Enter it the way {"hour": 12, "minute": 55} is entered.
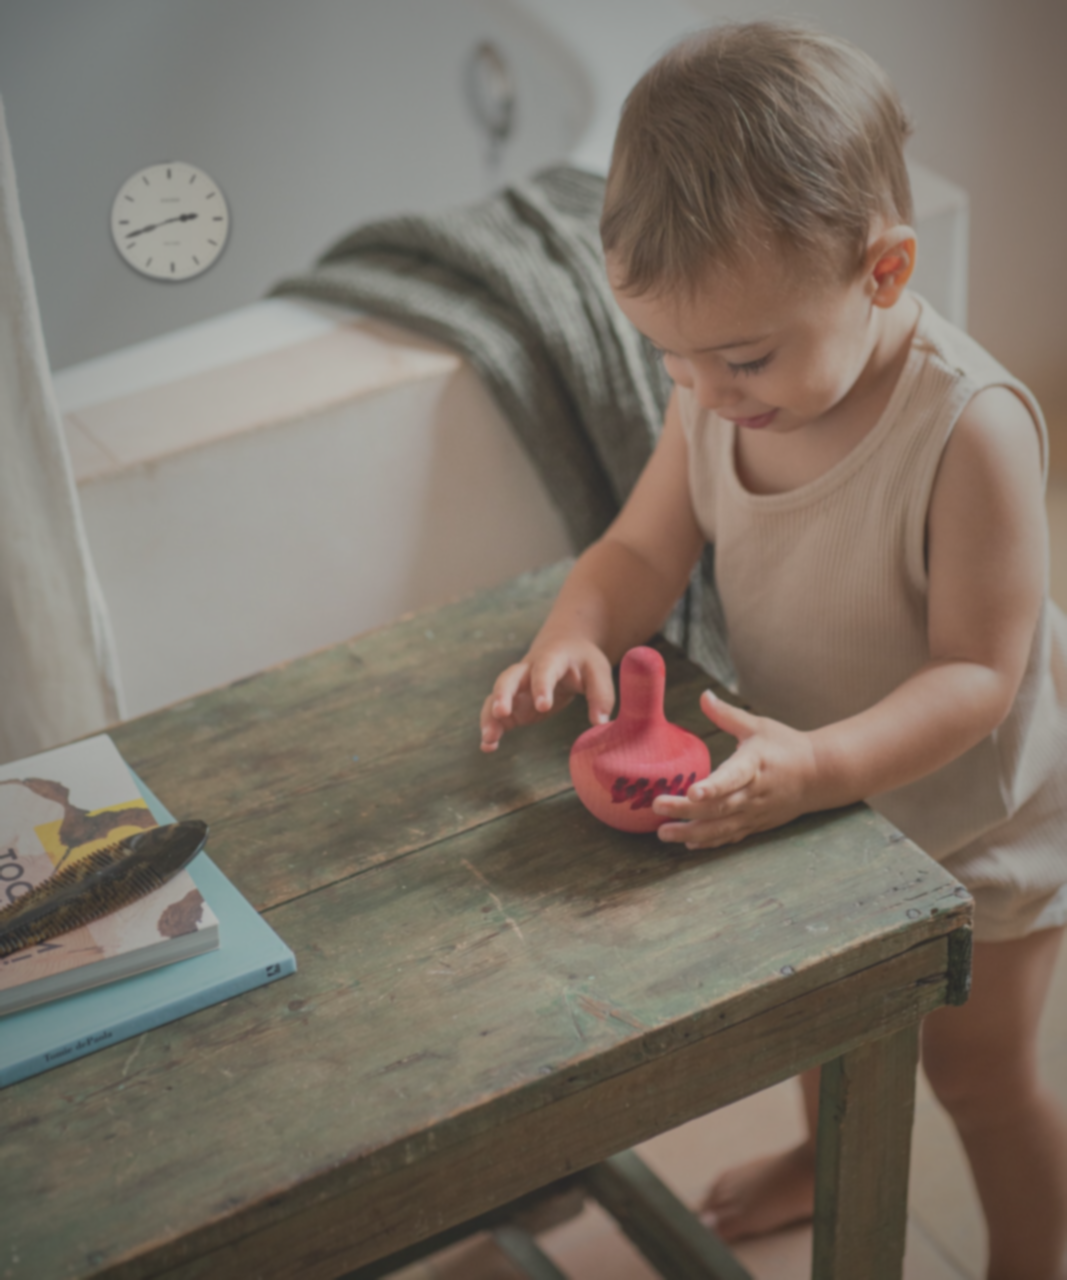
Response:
{"hour": 2, "minute": 42}
